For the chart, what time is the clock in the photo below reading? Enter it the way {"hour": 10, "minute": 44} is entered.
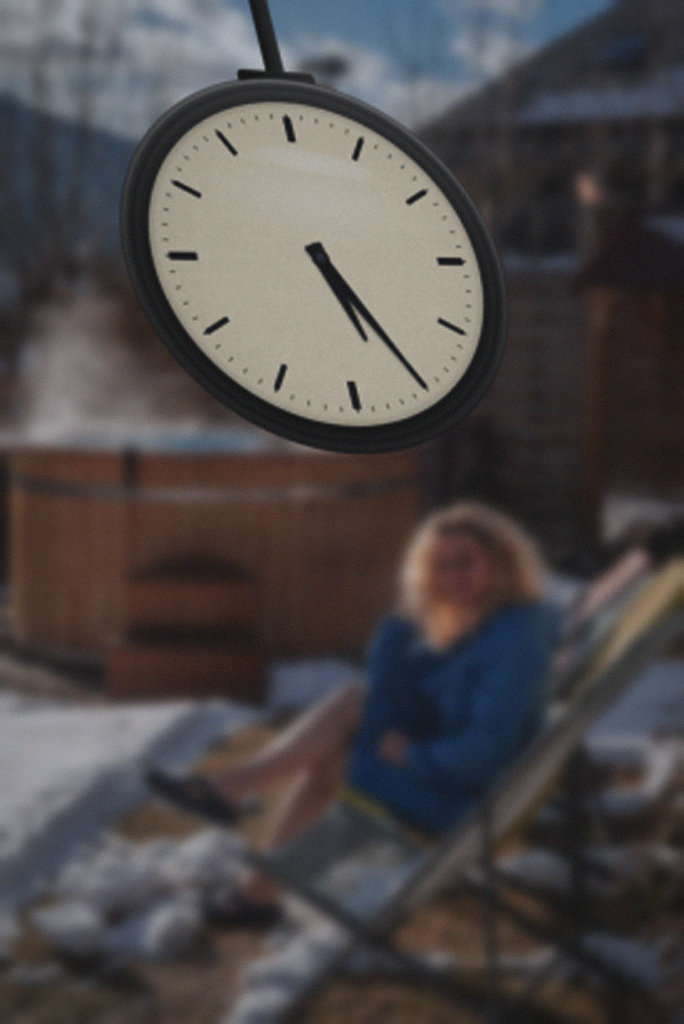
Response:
{"hour": 5, "minute": 25}
